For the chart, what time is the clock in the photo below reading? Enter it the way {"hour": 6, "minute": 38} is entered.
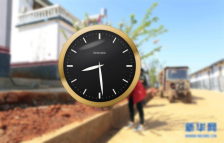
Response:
{"hour": 8, "minute": 29}
